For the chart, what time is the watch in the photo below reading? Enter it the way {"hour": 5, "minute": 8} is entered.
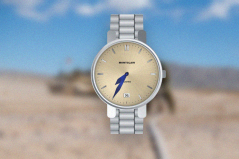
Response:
{"hour": 7, "minute": 35}
